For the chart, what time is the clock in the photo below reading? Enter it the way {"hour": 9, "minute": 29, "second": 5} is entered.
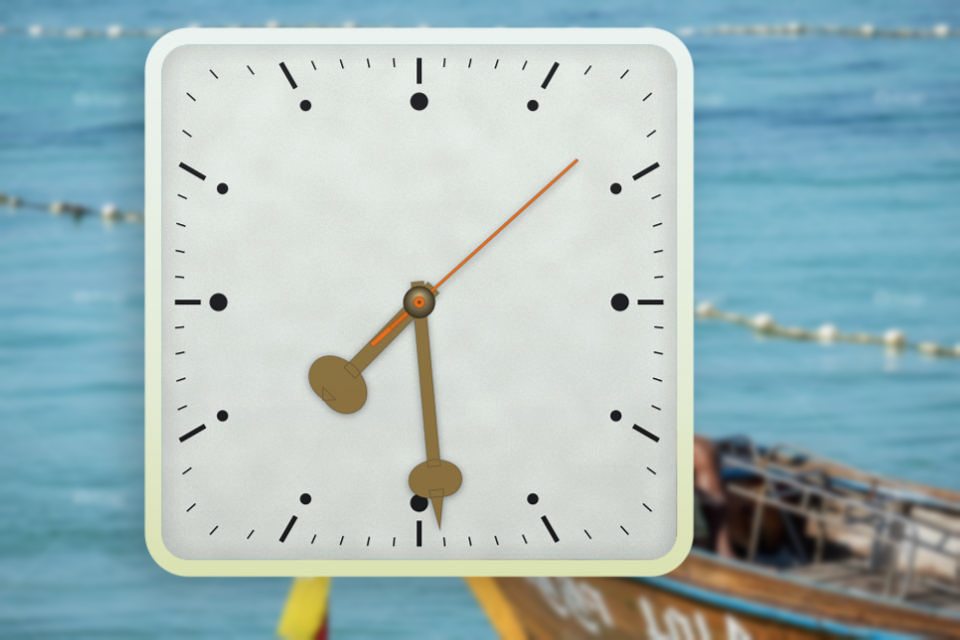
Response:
{"hour": 7, "minute": 29, "second": 8}
